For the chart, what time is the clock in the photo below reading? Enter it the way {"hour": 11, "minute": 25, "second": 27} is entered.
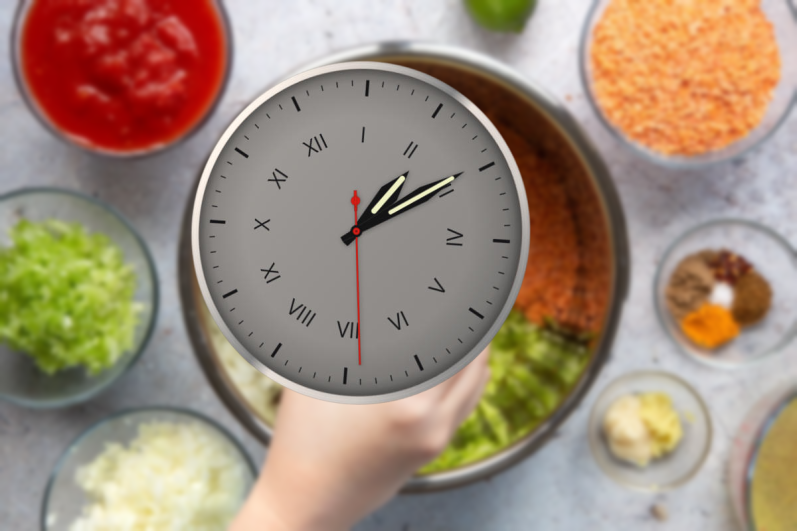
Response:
{"hour": 2, "minute": 14, "second": 34}
